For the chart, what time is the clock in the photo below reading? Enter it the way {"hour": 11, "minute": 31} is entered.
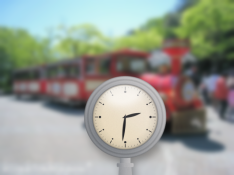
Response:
{"hour": 2, "minute": 31}
